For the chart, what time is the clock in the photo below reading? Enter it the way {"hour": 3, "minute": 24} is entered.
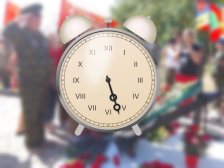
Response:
{"hour": 5, "minute": 27}
